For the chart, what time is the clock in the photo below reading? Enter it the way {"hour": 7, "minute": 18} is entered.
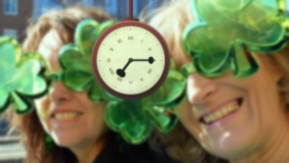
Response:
{"hour": 7, "minute": 15}
